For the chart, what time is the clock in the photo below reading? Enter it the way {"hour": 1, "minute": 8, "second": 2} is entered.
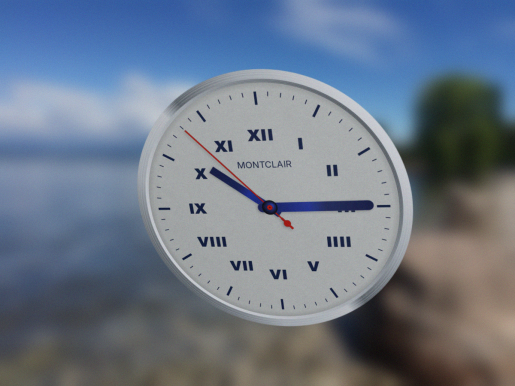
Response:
{"hour": 10, "minute": 14, "second": 53}
